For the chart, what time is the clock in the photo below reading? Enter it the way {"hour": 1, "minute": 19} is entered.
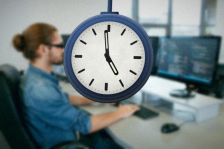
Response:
{"hour": 4, "minute": 59}
